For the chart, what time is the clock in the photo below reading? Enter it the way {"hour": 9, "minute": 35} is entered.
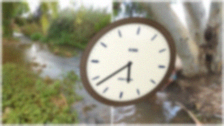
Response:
{"hour": 5, "minute": 38}
